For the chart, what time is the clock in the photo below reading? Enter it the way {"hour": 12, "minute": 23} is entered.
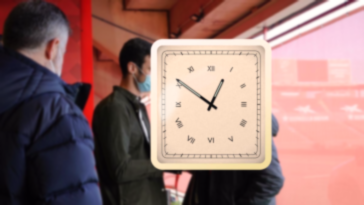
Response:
{"hour": 12, "minute": 51}
